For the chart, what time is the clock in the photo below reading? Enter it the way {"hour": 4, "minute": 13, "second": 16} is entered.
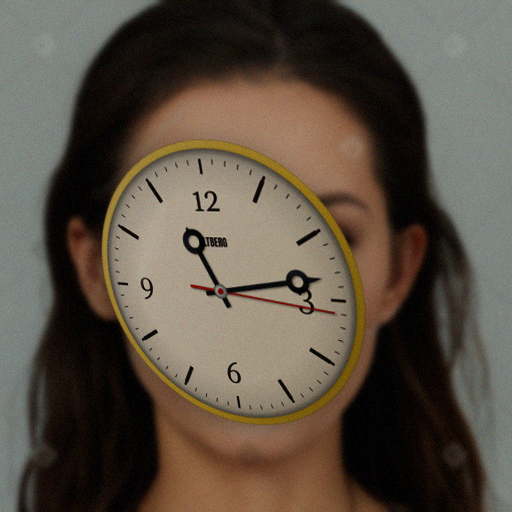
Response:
{"hour": 11, "minute": 13, "second": 16}
